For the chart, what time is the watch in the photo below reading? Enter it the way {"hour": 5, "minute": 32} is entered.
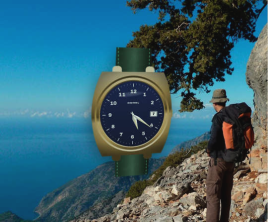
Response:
{"hour": 5, "minute": 21}
